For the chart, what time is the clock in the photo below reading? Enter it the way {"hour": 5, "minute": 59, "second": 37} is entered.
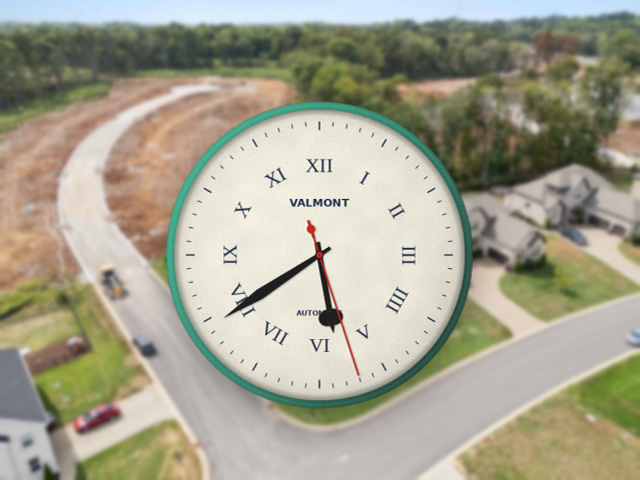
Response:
{"hour": 5, "minute": 39, "second": 27}
